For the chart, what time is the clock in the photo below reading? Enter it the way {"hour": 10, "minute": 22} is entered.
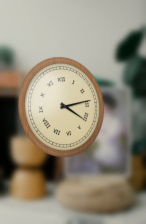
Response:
{"hour": 4, "minute": 14}
